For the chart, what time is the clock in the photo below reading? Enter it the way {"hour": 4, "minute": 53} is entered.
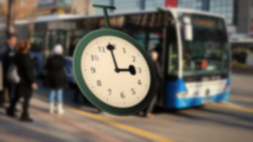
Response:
{"hour": 2, "minute": 59}
